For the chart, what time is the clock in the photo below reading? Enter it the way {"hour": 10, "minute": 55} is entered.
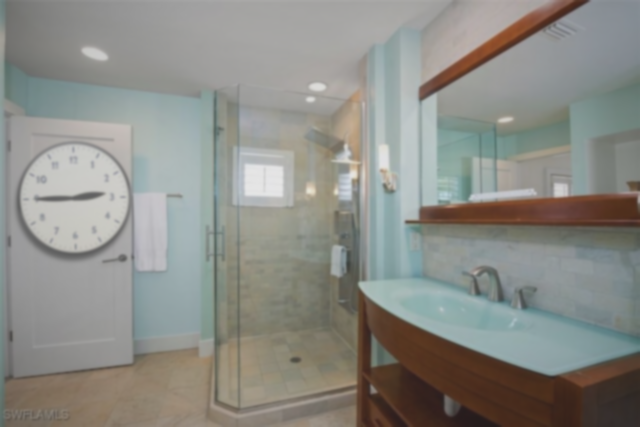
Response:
{"hour": 2, "minute": 45}
